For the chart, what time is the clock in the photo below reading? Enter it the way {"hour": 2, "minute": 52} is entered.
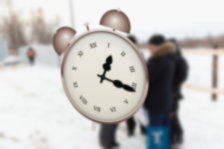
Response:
{"hour": 1, "minute": 21}
